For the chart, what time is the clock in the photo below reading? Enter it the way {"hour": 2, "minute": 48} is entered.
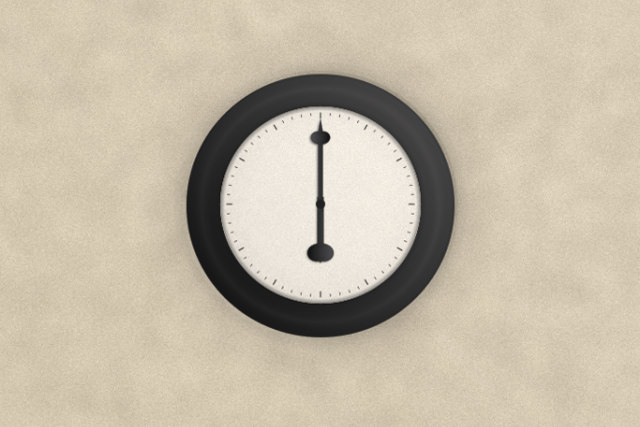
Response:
{"hour": 6, "minute": 0}
